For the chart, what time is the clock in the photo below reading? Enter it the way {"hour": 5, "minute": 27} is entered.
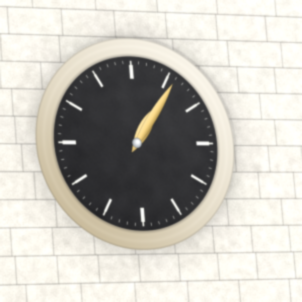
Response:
{"hour": 1, "minute": 6}
